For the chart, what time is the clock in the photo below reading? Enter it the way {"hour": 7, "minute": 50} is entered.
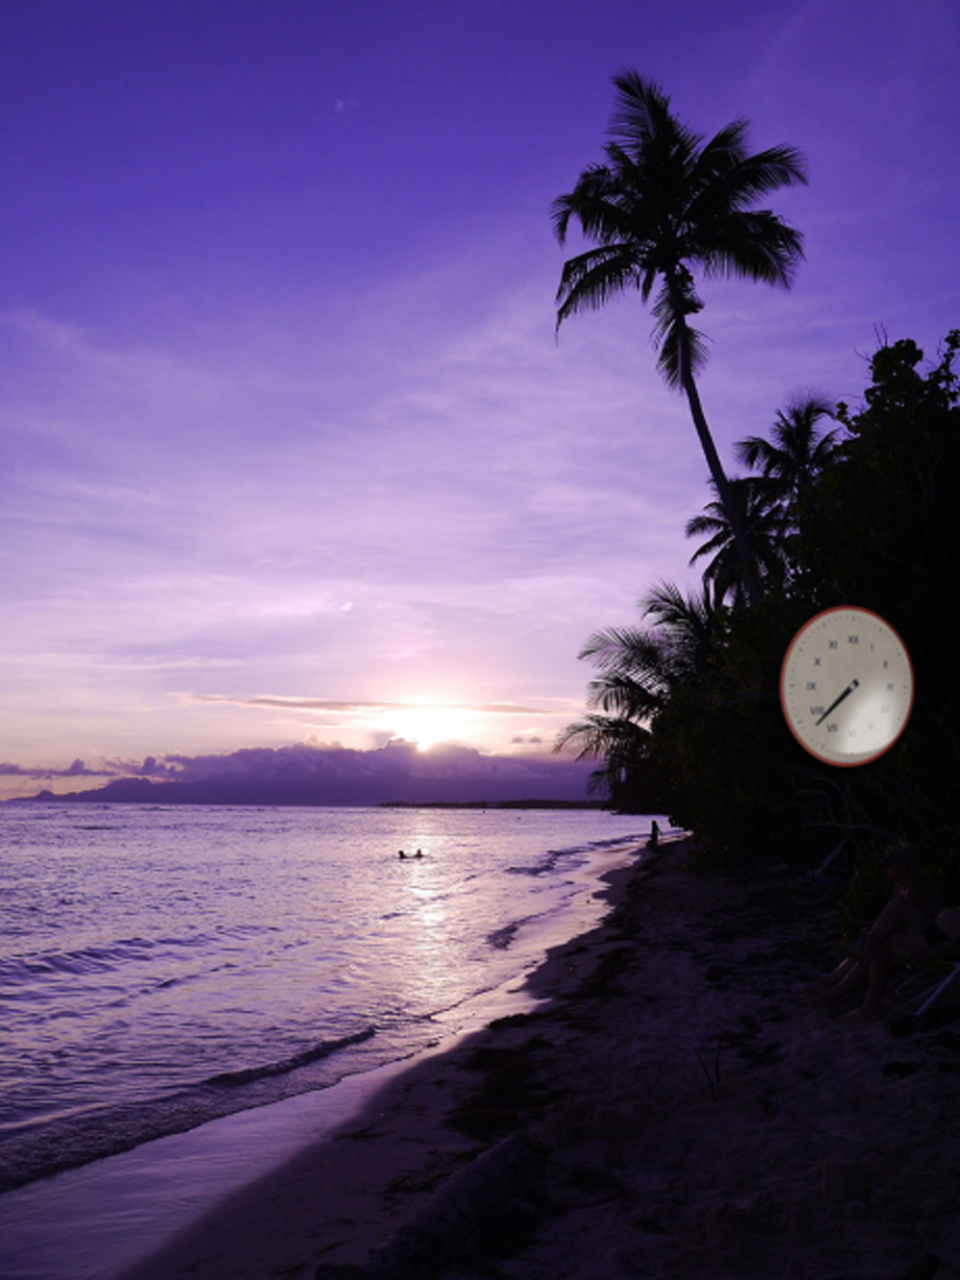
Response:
{"hour": 7, "minute": 38}
